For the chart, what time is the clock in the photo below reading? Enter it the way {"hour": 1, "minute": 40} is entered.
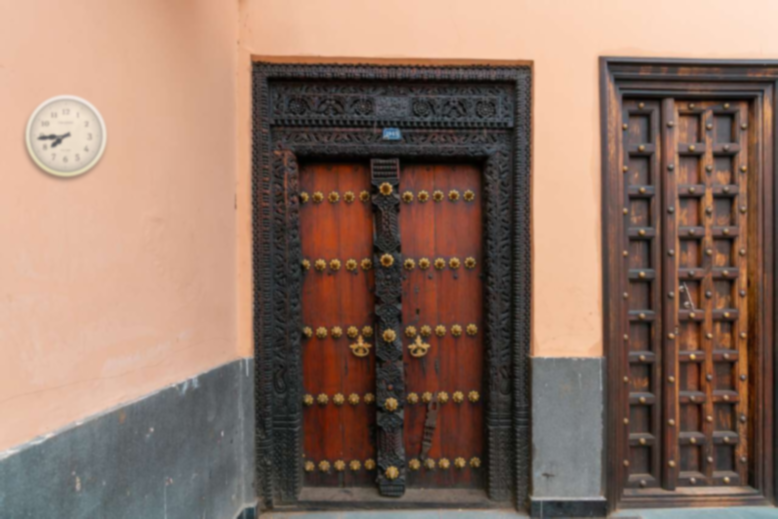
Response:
{"hour": 7, "minute": 44}
